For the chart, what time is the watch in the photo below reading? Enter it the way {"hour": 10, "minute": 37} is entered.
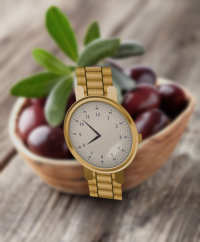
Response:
{"hour": 7, "minute": 52}
